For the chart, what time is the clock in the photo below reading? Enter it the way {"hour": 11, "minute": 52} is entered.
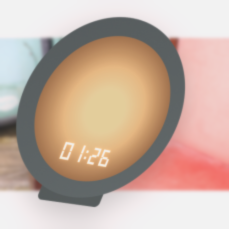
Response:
{"hour": 1, "minute": 26}
